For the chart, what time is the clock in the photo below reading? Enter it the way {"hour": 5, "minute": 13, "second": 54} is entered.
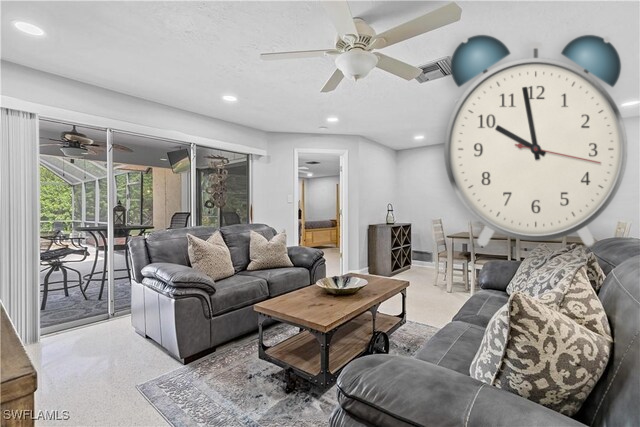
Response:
{"hour": 9, "minute": 58, "second": 17}
